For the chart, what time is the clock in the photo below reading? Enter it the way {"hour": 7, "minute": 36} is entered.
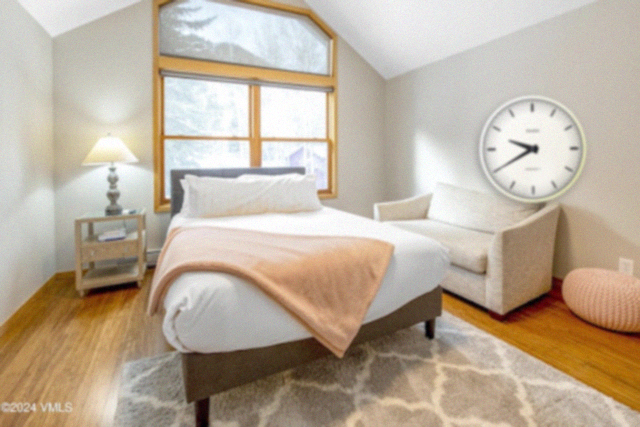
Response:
{"hour": 9, "minute": 40}
